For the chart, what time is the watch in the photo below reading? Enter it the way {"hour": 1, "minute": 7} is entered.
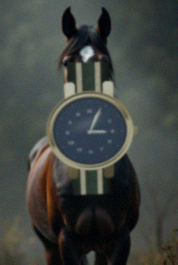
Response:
{"hour": 3, "minute": 4}
